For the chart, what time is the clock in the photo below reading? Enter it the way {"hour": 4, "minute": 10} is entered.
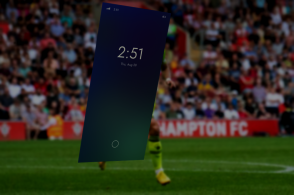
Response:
{"hour": 2, "minute": 51}
